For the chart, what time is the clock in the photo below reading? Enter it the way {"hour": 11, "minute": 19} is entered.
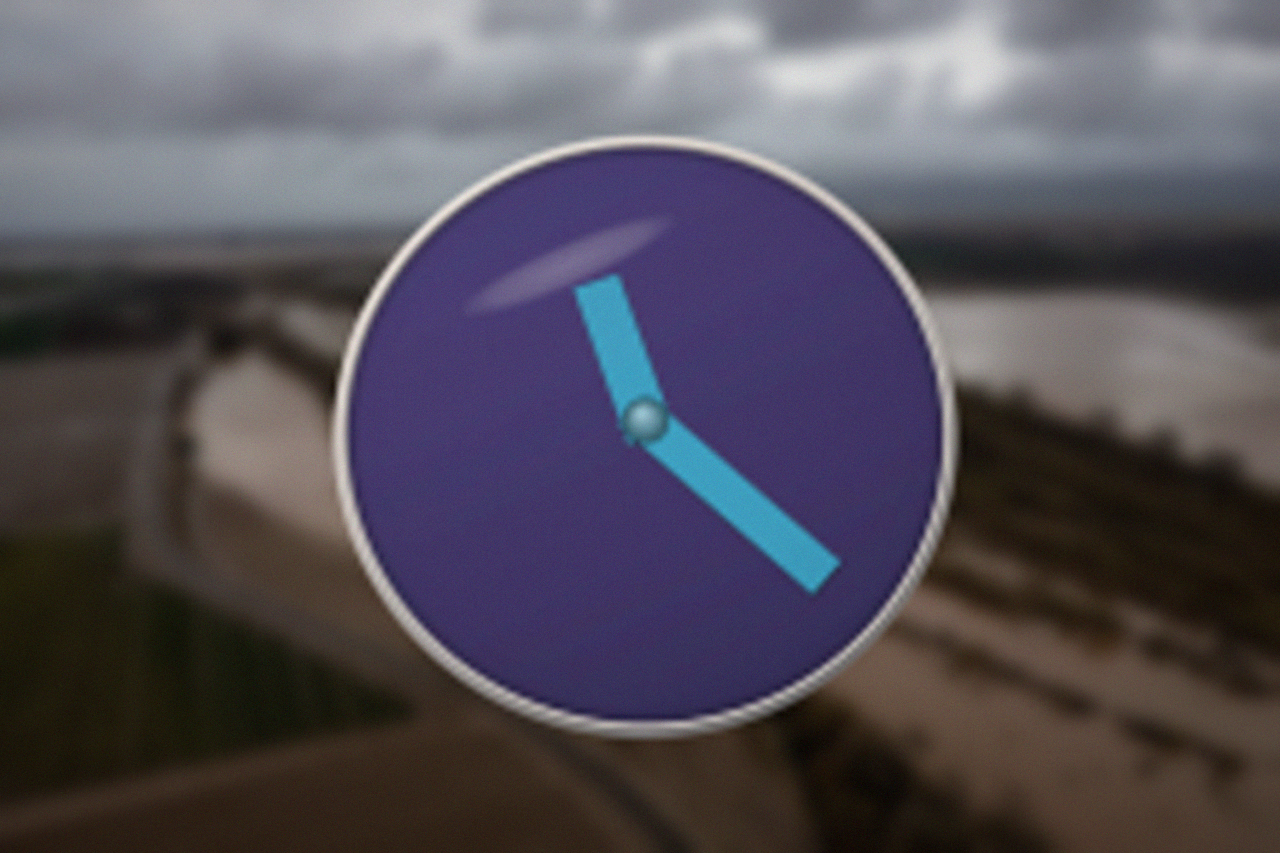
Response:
{"hour": 11, "minute": 22}
